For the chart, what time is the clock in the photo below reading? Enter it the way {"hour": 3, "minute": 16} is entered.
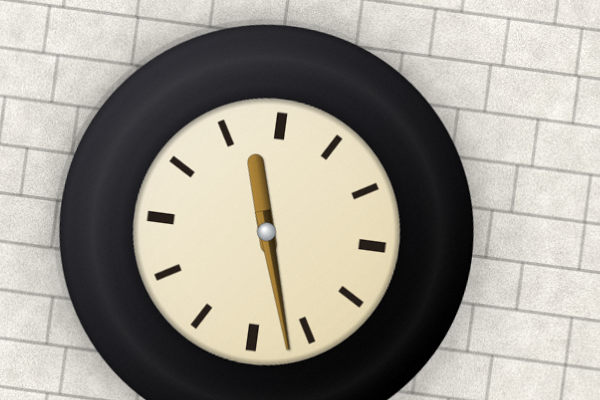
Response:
{"hour": 11, "minute": 27}
